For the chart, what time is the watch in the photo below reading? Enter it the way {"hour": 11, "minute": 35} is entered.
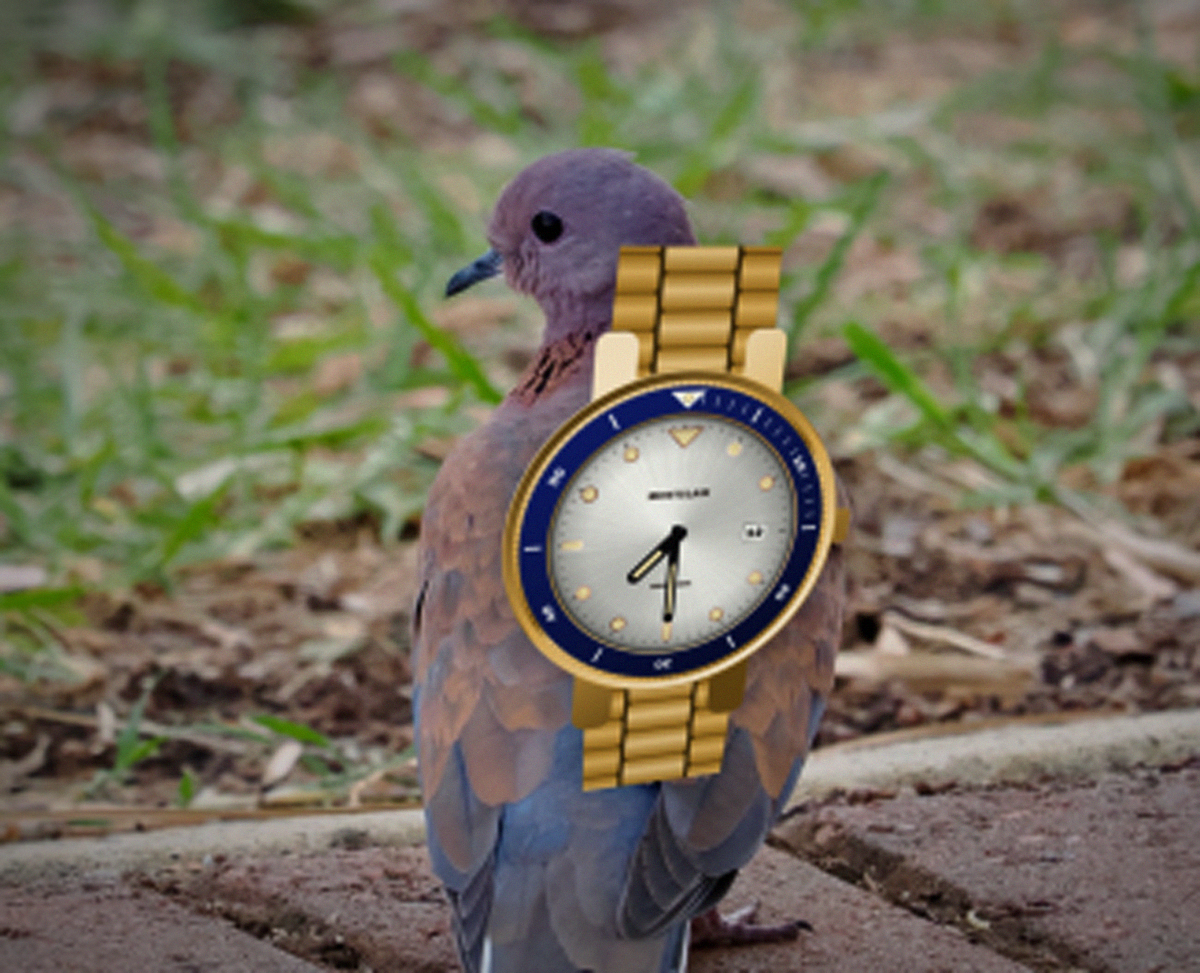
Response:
{"hour": 7, "minute": 30}
